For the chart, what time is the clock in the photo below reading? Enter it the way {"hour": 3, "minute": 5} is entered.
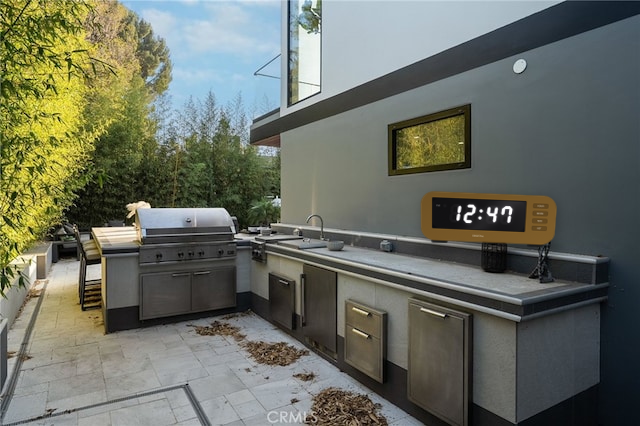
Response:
{"hour": 12, "minute": 47}
